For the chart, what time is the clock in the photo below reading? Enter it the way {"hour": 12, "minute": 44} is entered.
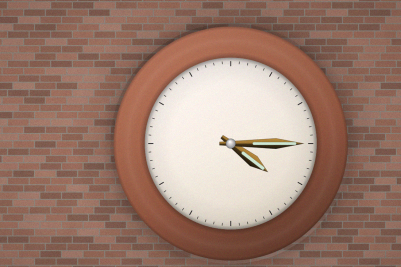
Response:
{"hour": 4, "minute": 15}
